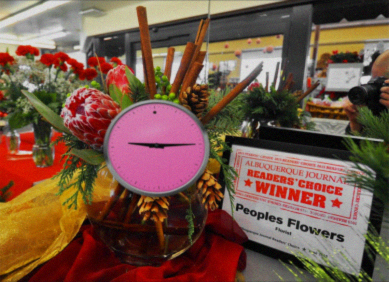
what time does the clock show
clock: 9:15
